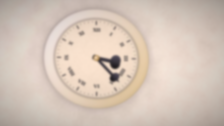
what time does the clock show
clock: 3:23
